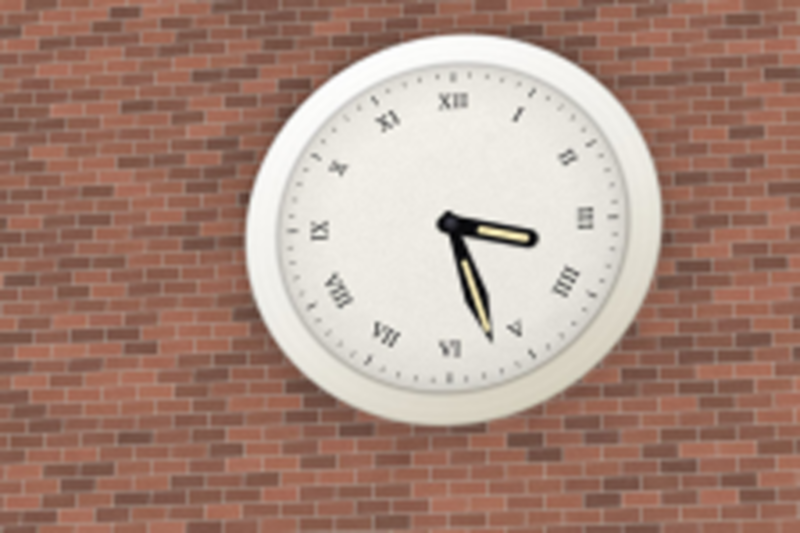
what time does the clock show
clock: 3:27
